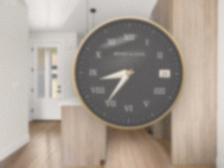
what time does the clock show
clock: 8:36
